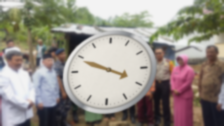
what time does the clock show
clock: 3:49
